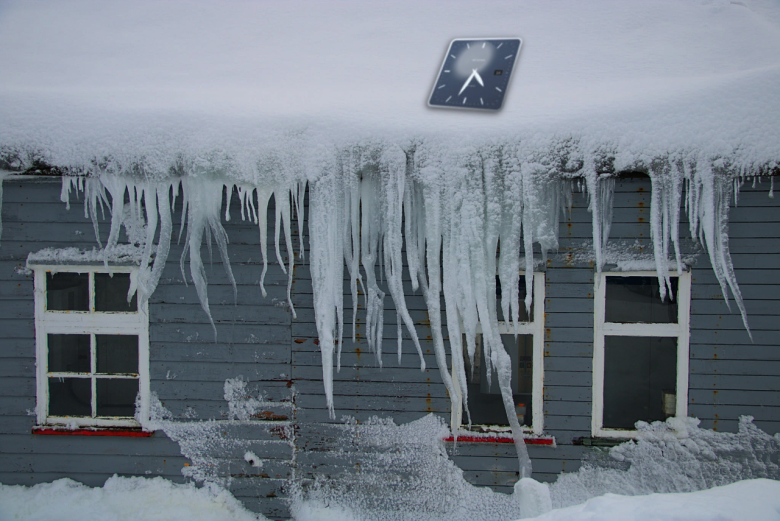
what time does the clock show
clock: 4:33
